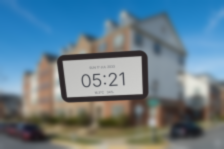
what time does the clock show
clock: 5:21
